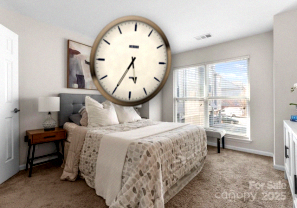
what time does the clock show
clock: 5:35
